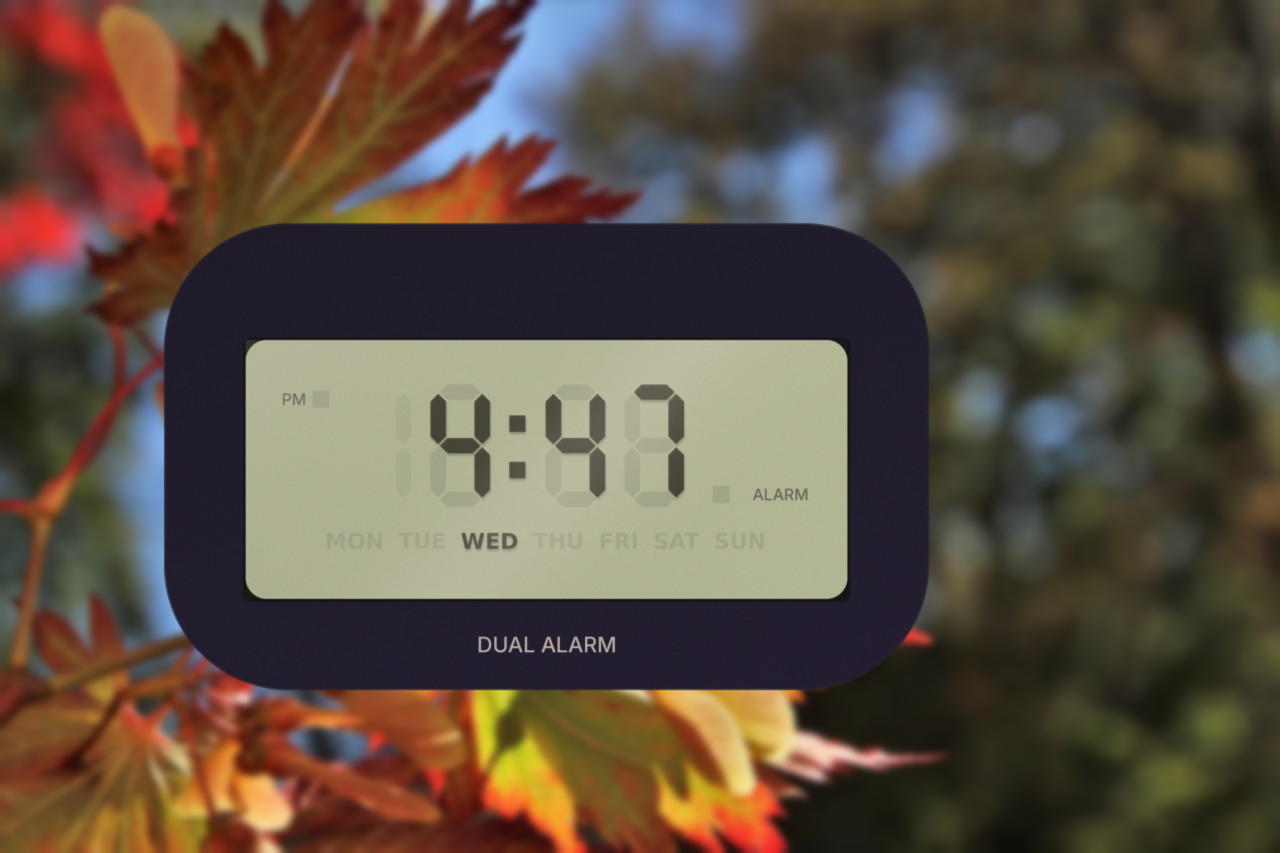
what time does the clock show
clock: 4:47
